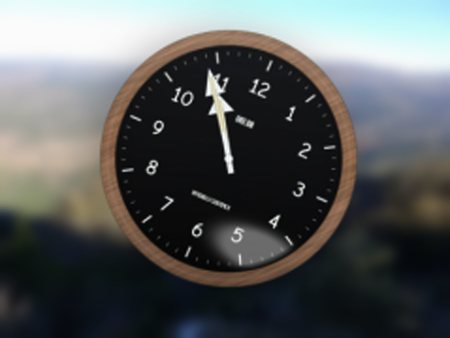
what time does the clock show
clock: 10:54
